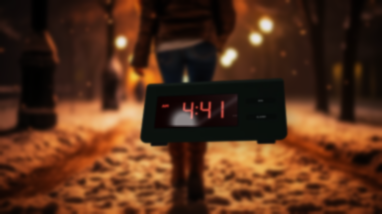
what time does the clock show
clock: 4:41
